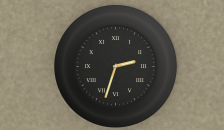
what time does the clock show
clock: 2:33
